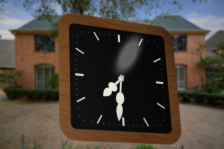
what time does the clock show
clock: 7:31
